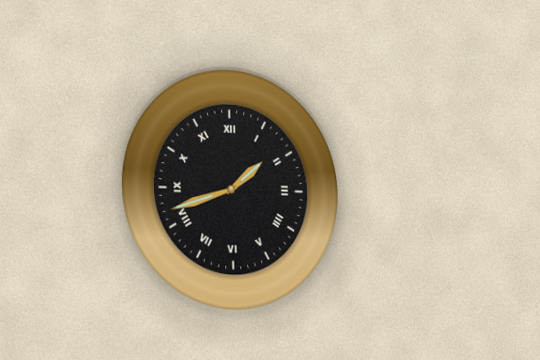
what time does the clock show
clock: 1:42
